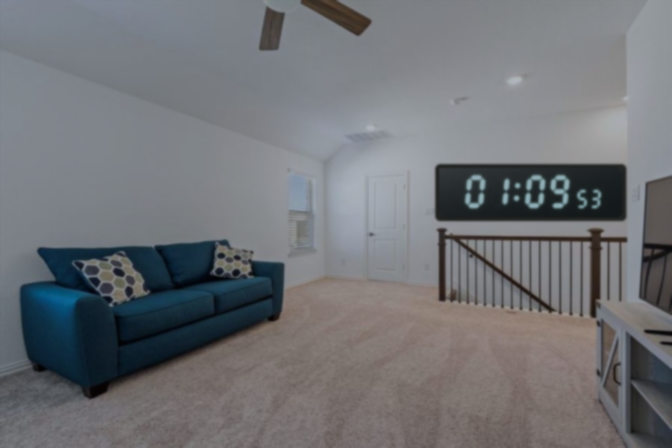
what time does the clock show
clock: 1:09:53
